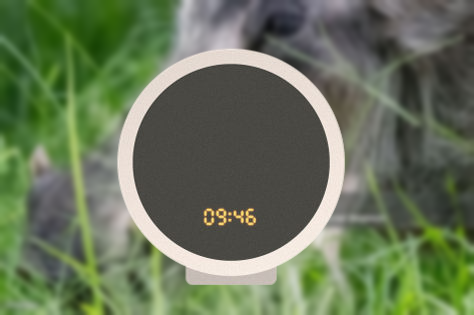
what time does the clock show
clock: 9:46
